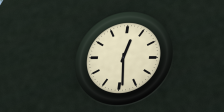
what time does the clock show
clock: 12:29
